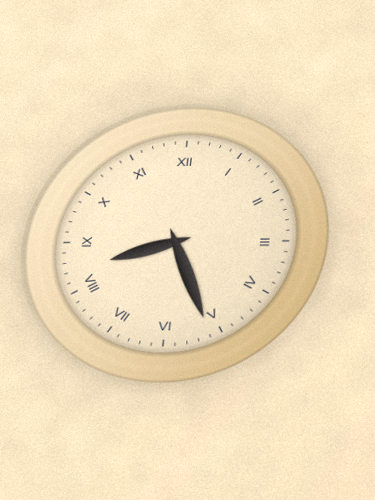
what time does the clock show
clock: 8:26
